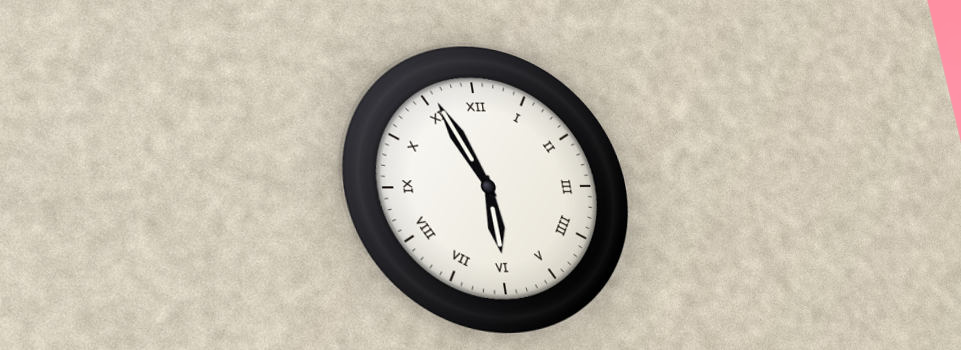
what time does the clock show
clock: 5:56
